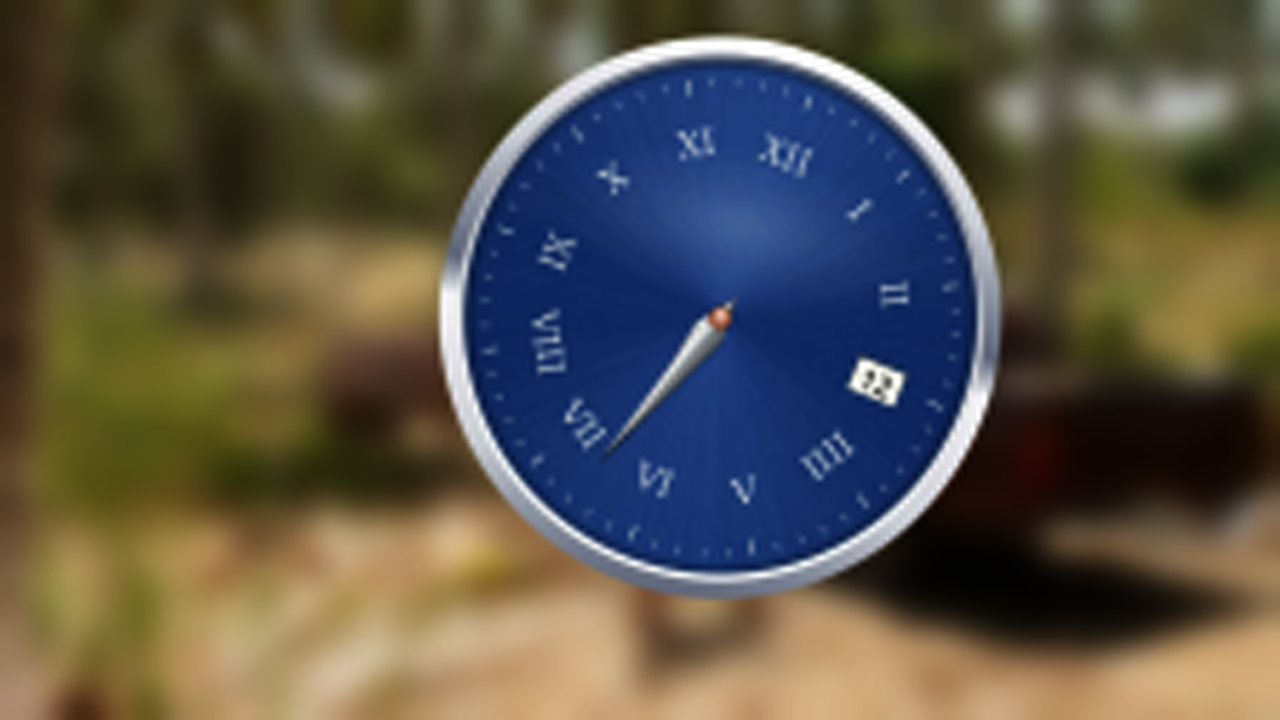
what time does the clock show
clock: 6:33
